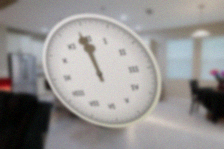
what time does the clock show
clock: 11:59
